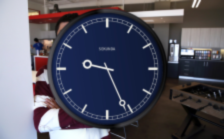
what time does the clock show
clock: 9:26
